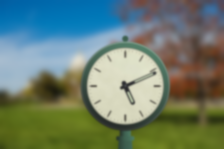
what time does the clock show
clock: 5:11
